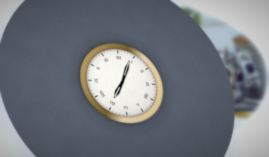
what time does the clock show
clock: 7:04
